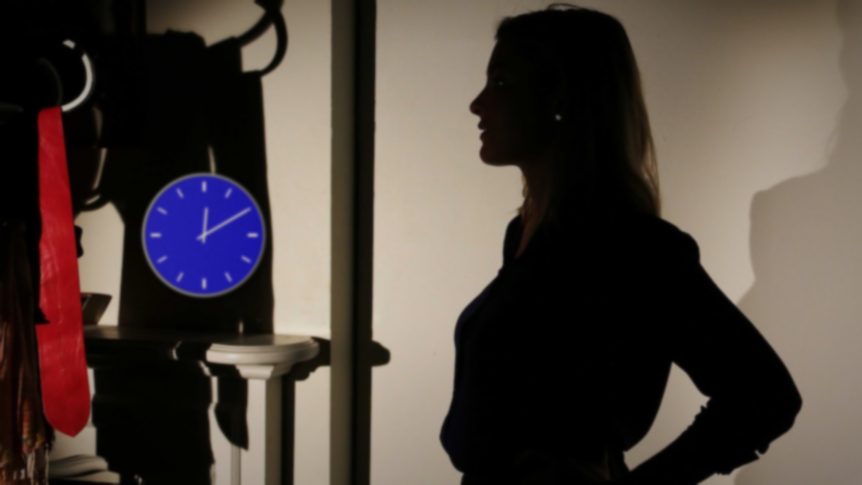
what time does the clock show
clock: 12:10
